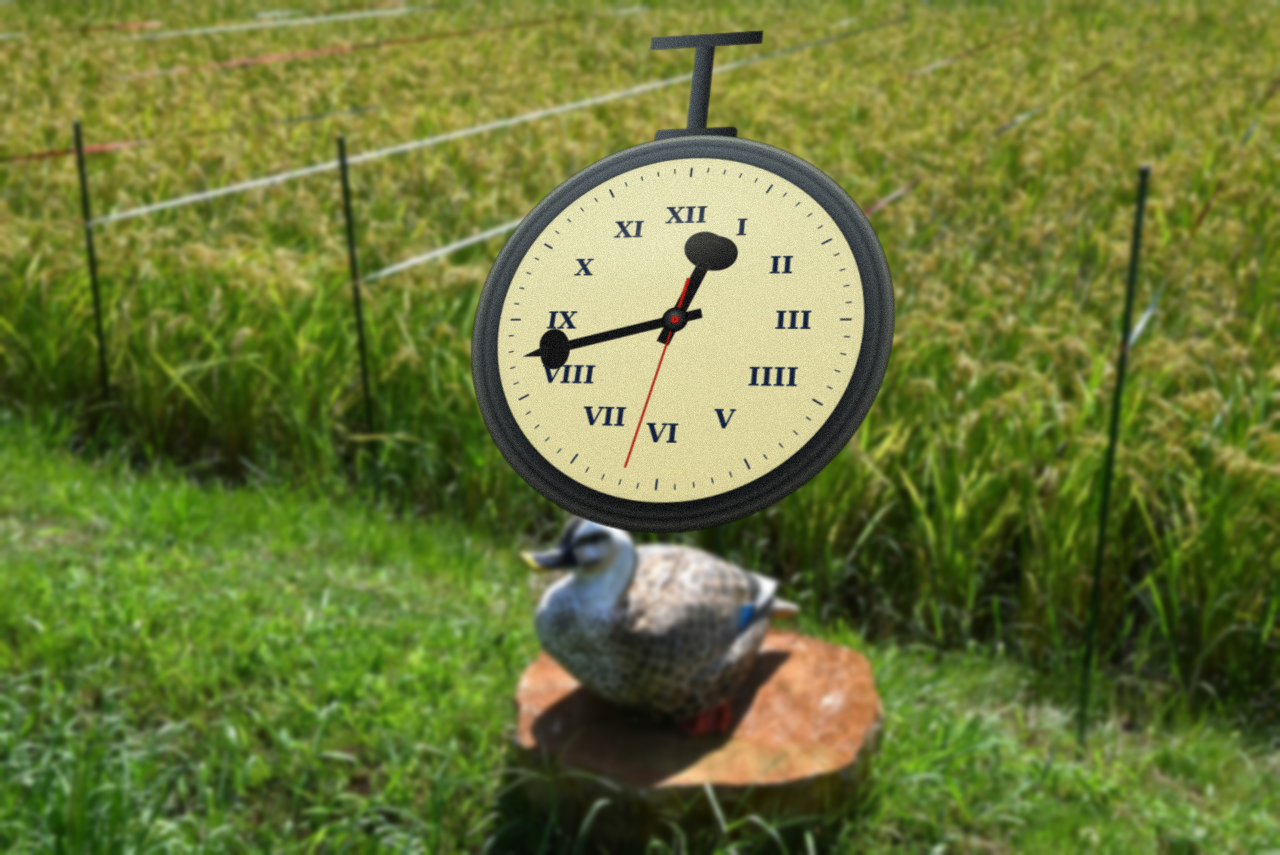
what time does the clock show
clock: 12:42:32
